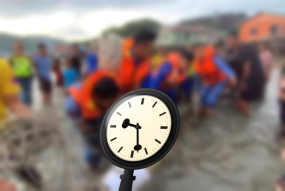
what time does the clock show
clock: 9:28
